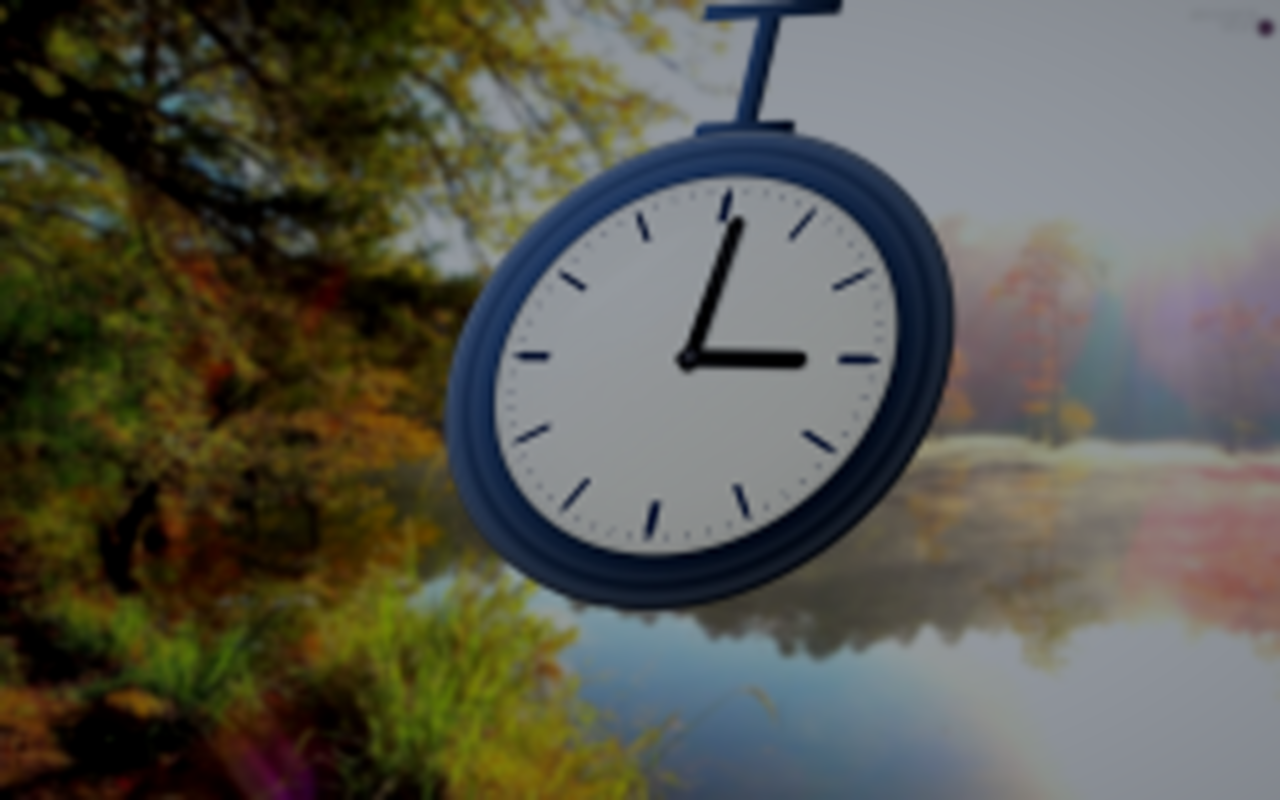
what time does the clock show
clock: 3:01
